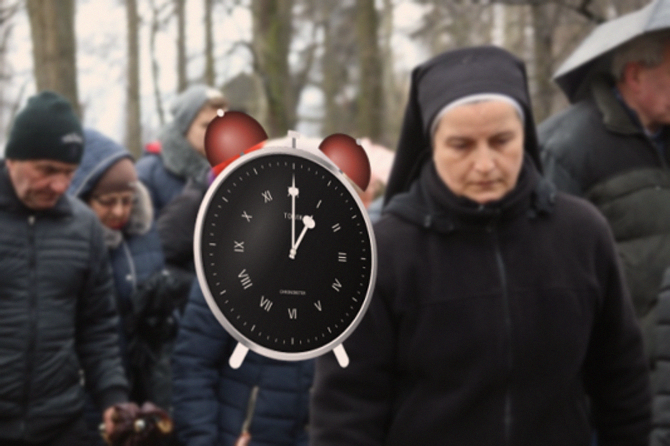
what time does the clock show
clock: 1:00
